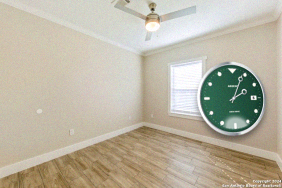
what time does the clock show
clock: 2:04
